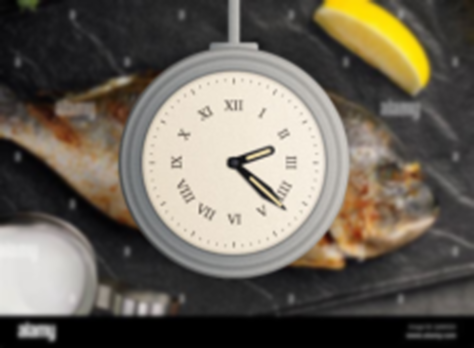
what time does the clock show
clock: 2:22
